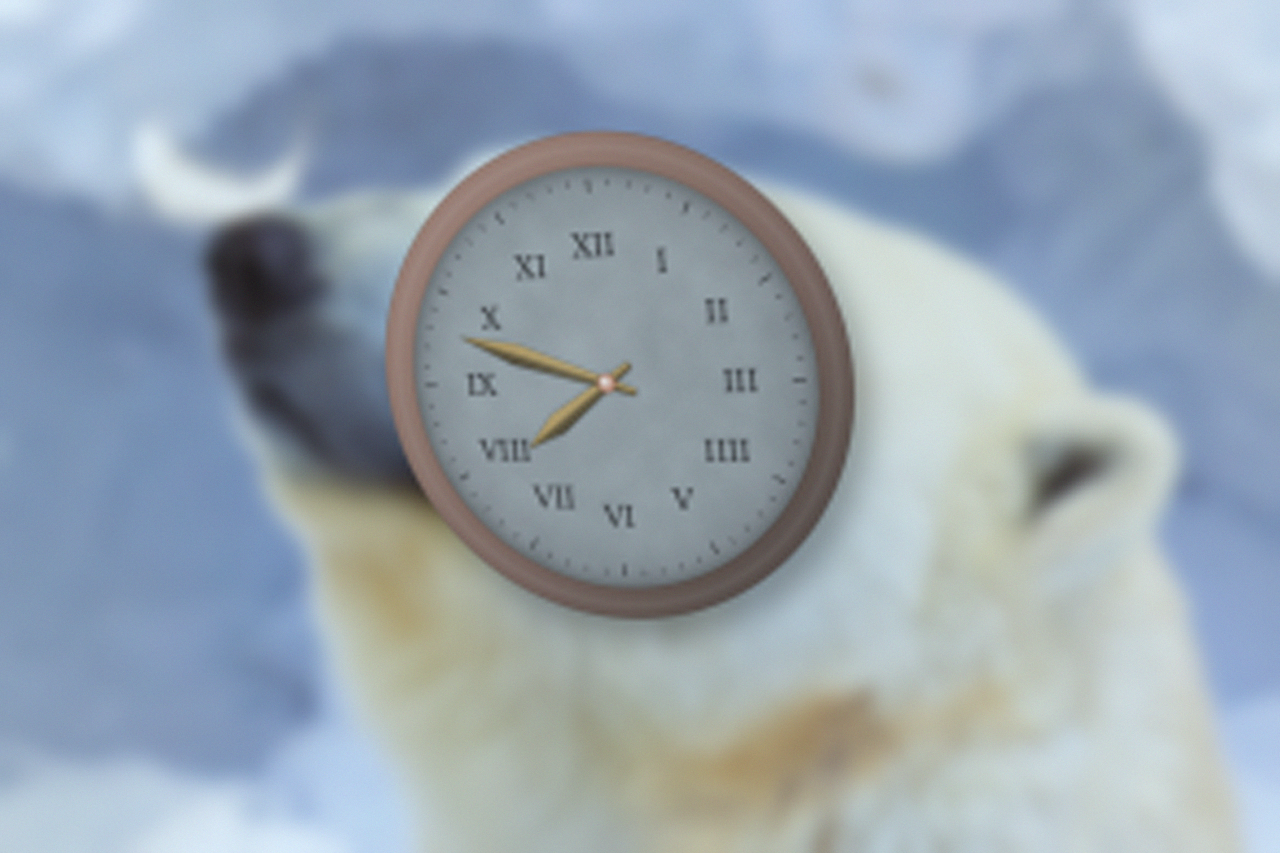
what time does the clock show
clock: 7:48
